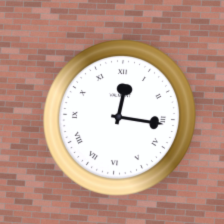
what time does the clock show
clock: 12:16
